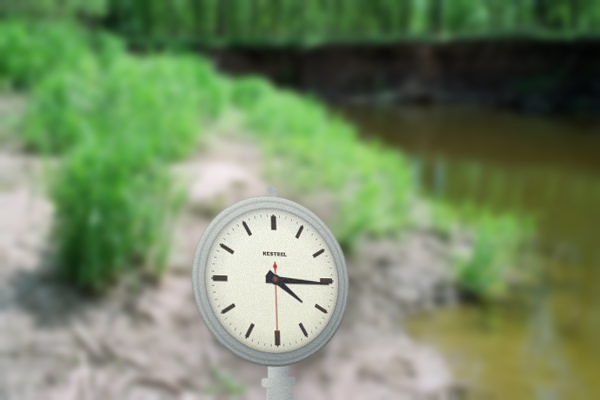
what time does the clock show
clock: 4:15:30
